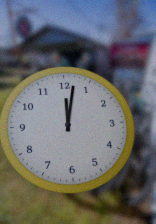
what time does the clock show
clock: 12:02
